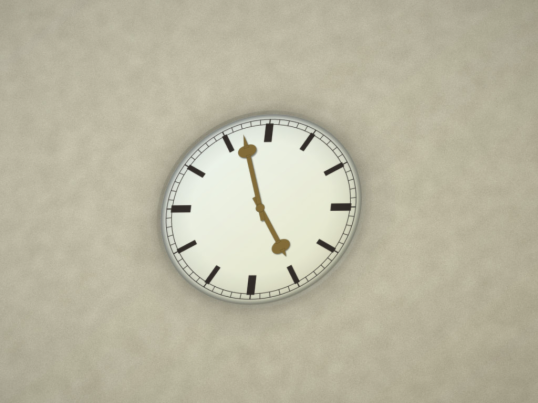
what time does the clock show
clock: 4:57
